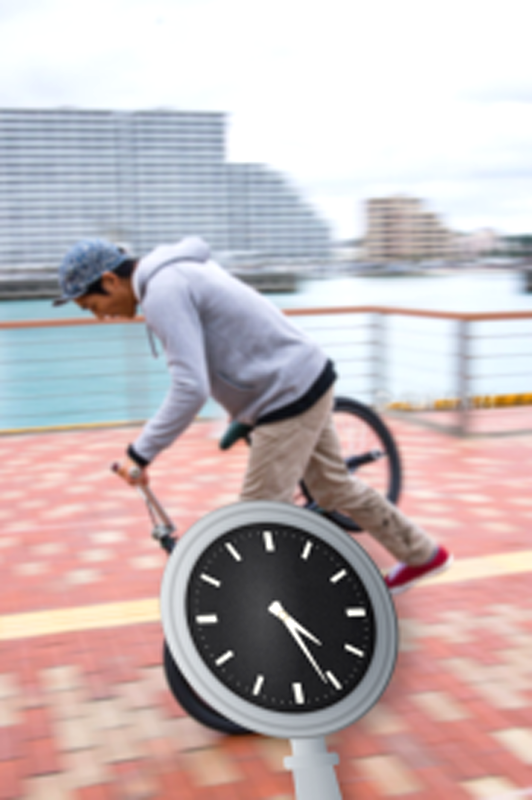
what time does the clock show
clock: 4:26
